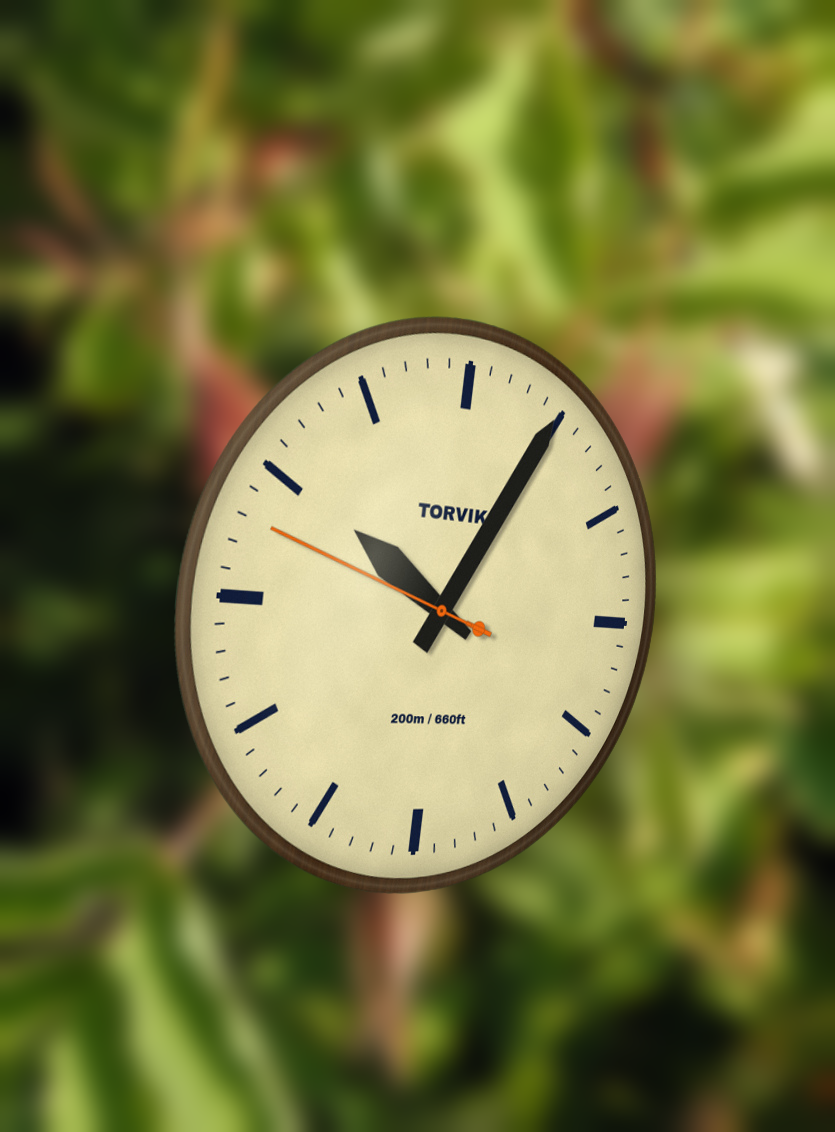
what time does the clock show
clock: 10:04:48
